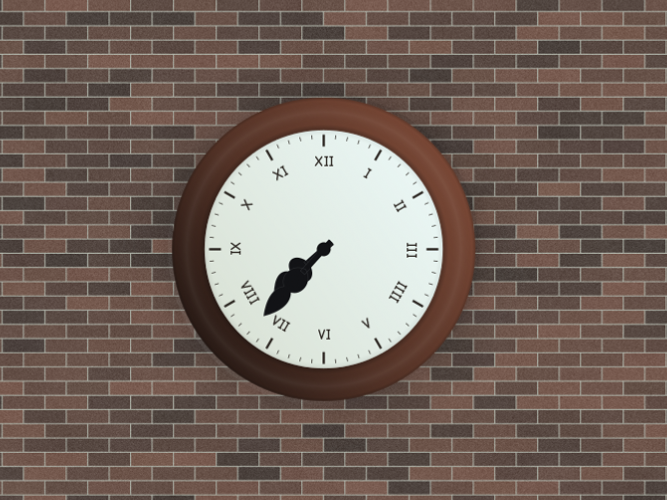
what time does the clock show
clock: 7:37
